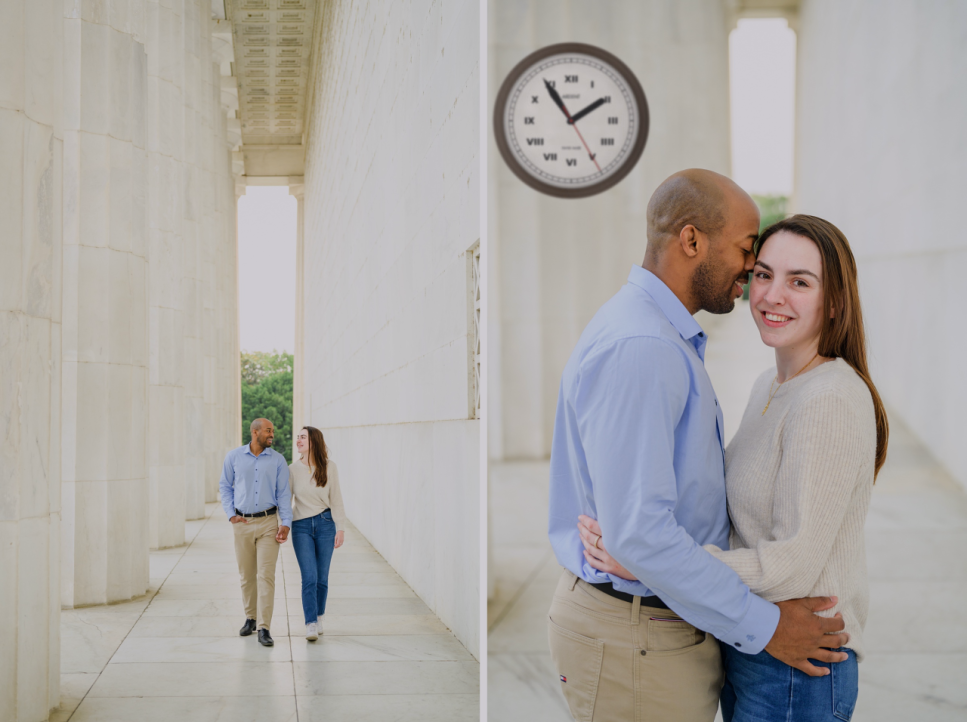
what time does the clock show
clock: 1:54:25
